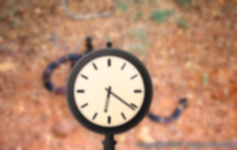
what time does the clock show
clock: 6:21
